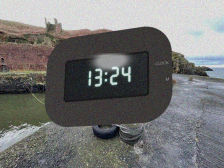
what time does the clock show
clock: 13:24
